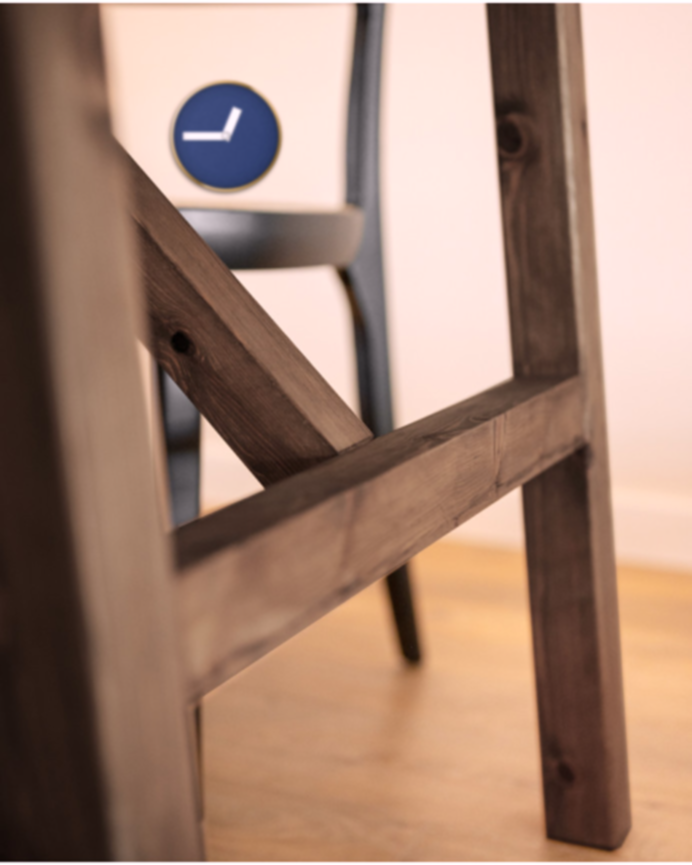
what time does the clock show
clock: 12:45
